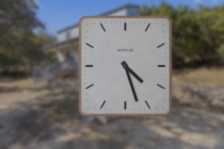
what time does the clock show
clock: 4:27
